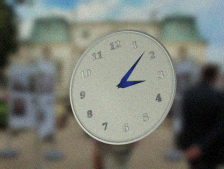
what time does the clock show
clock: 3:08
